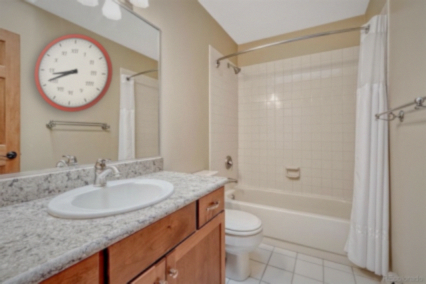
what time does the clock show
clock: 8:41
